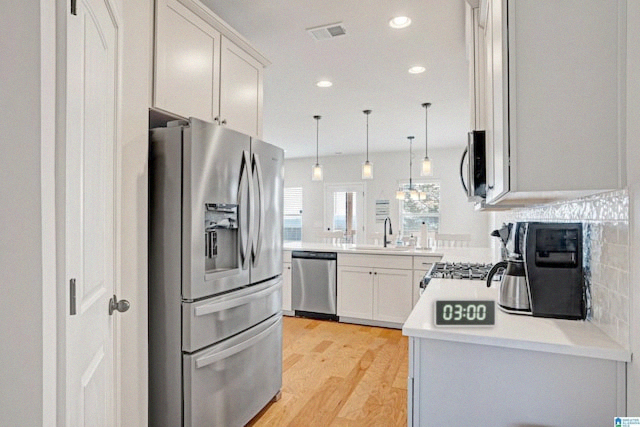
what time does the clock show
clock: 3:00
